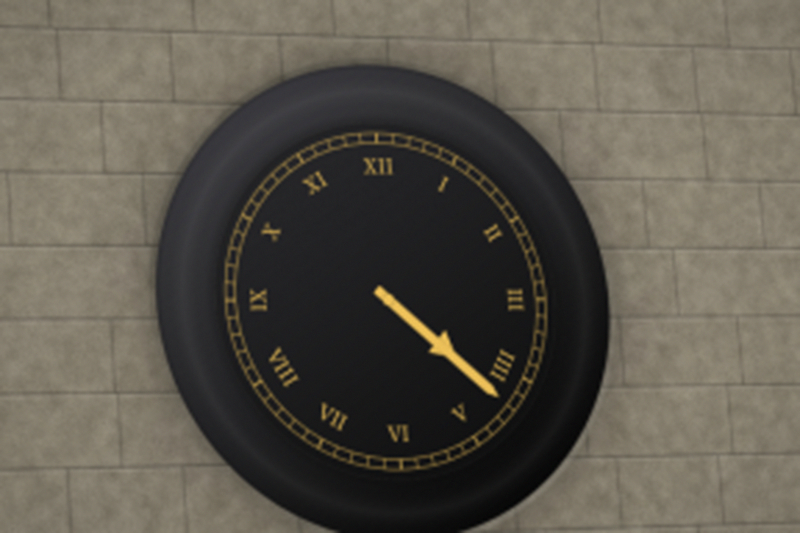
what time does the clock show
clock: 4:22
